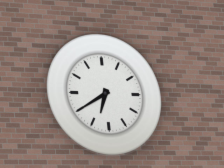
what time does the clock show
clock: 6:40
